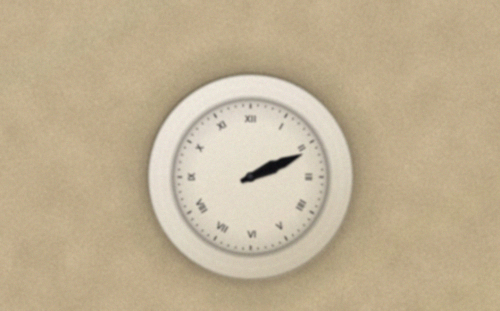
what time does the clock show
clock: 2:11
